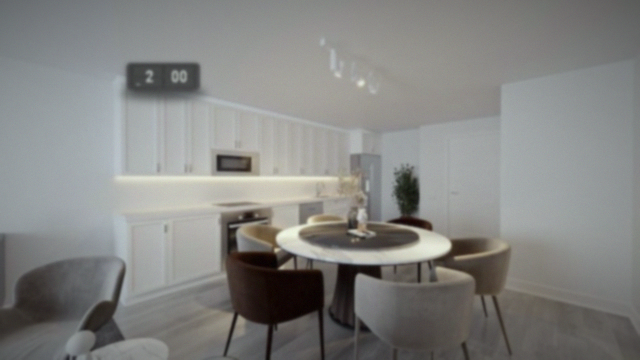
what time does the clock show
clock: 2:00
